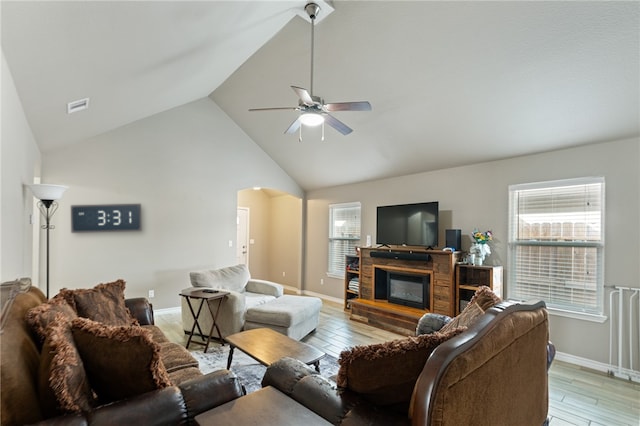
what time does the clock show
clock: 3:31
